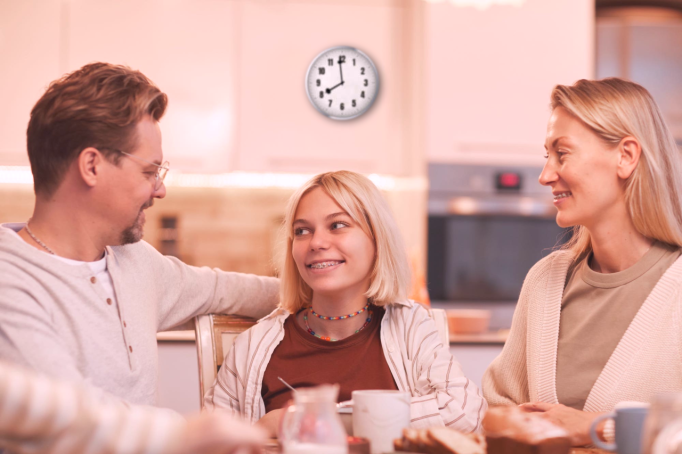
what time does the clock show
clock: 7:59
